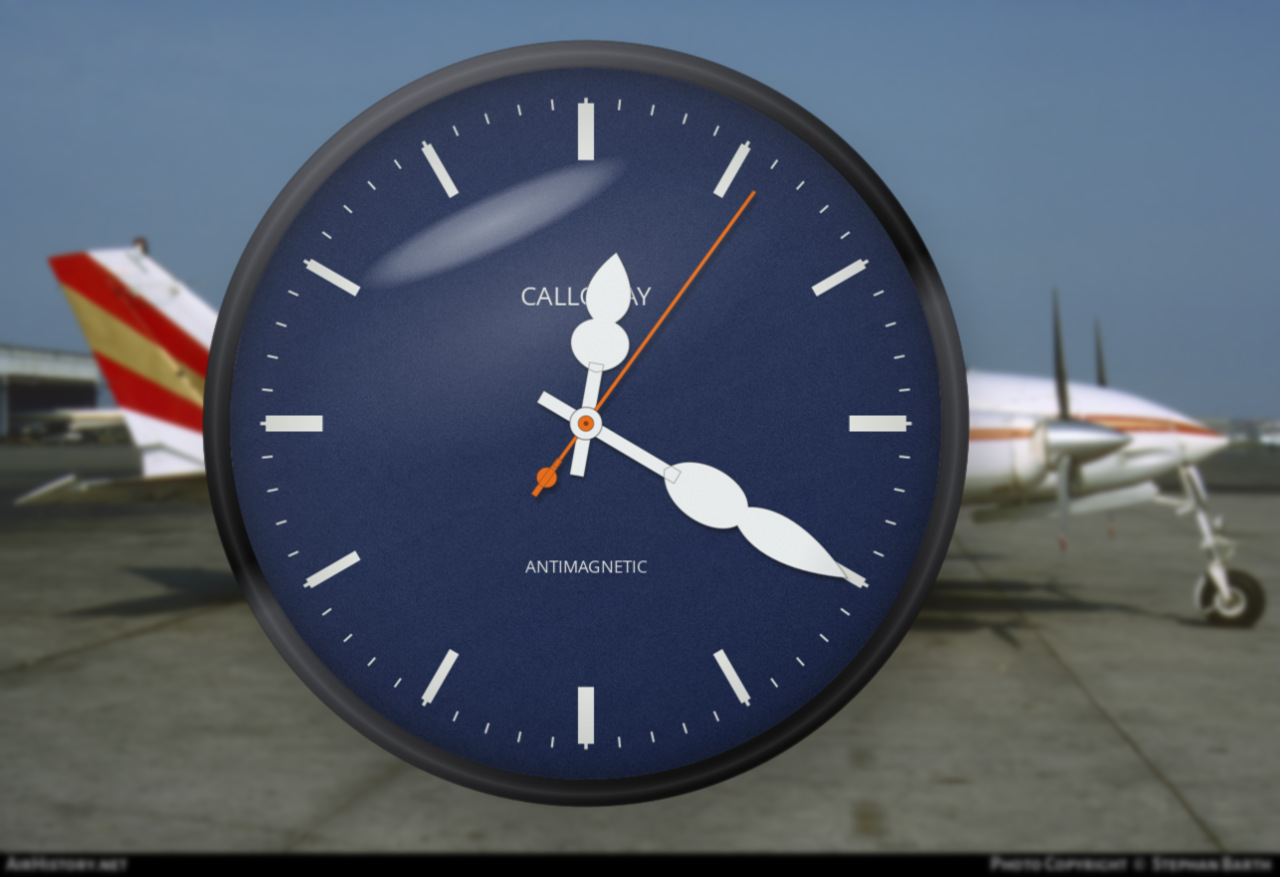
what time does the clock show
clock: 12:20:06
